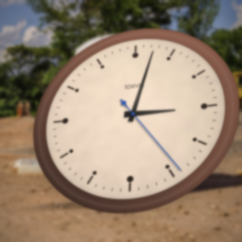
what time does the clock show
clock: 3:02:24
